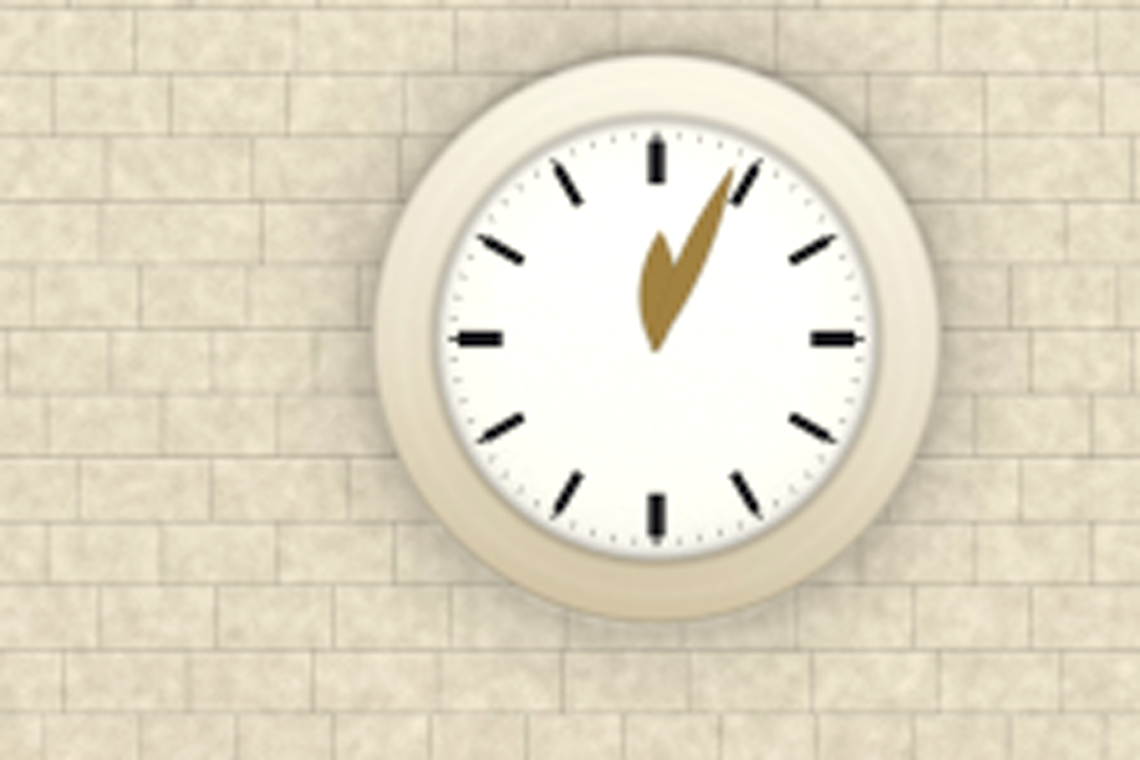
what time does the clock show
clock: 12:04
